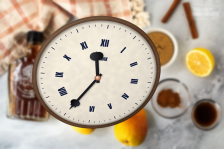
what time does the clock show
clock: 11:35
